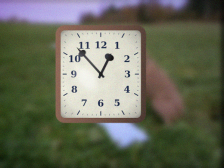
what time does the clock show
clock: 12:53
